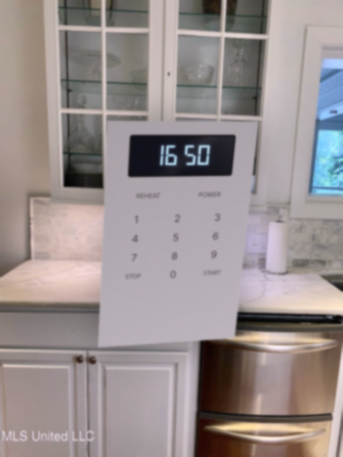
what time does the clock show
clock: 16:50
